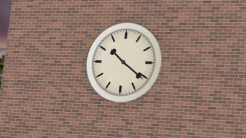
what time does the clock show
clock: 10:21
